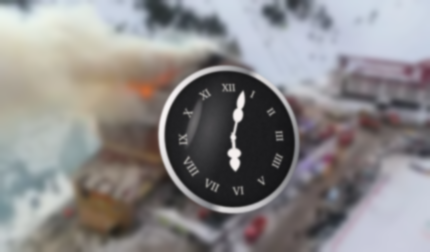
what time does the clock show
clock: 6:03
